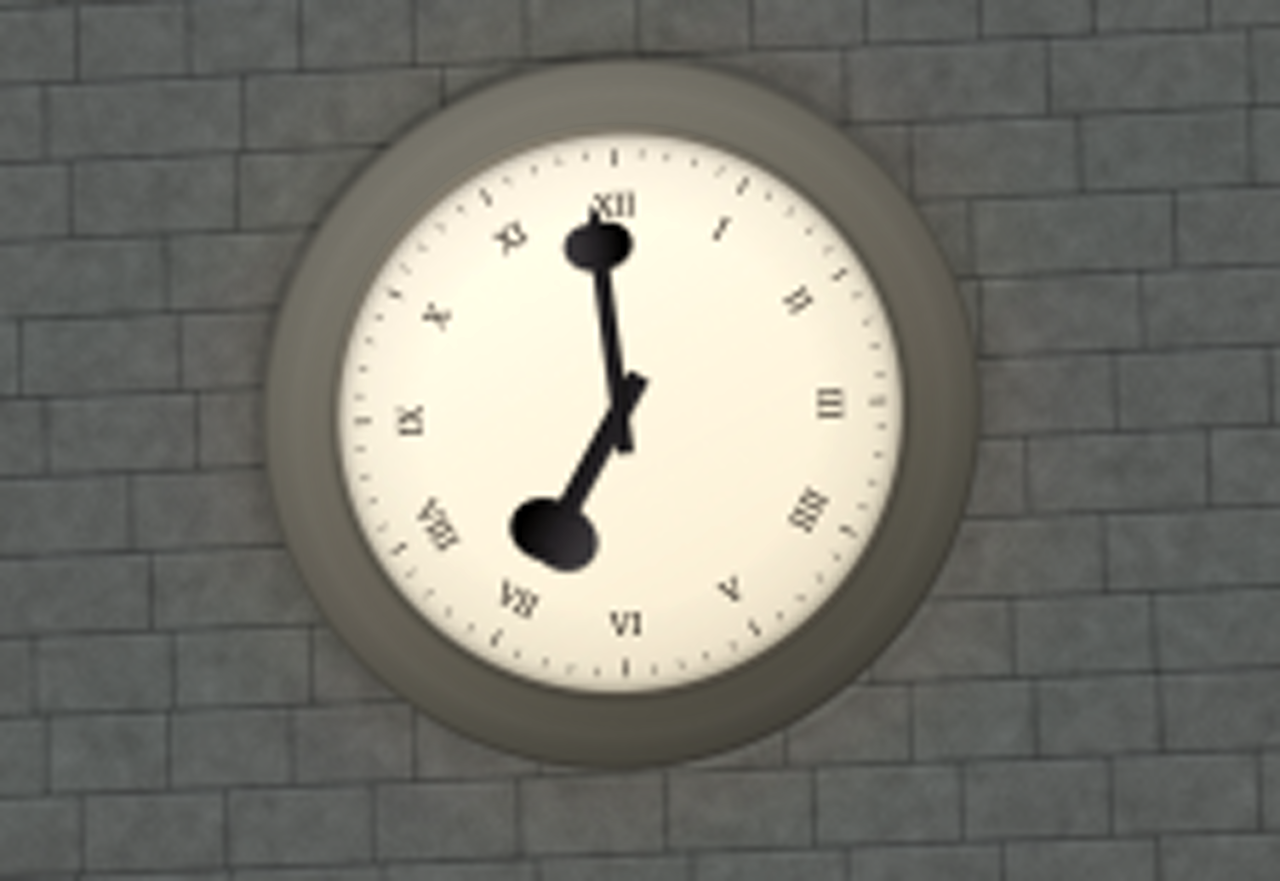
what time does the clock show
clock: 6:59
